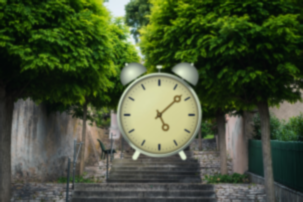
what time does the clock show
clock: 5:08
